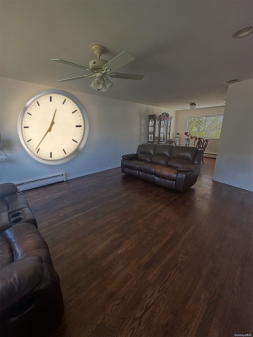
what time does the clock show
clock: 12:36
